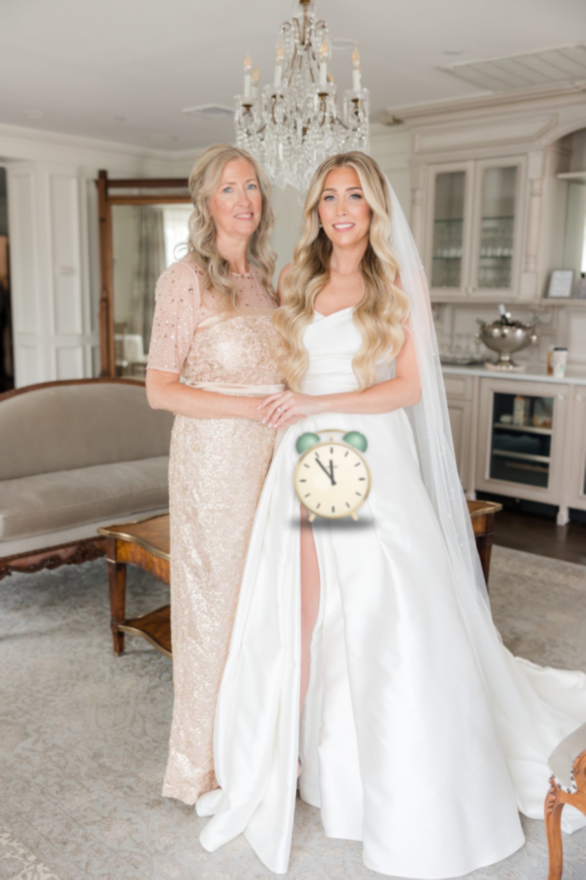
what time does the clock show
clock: 11:54
